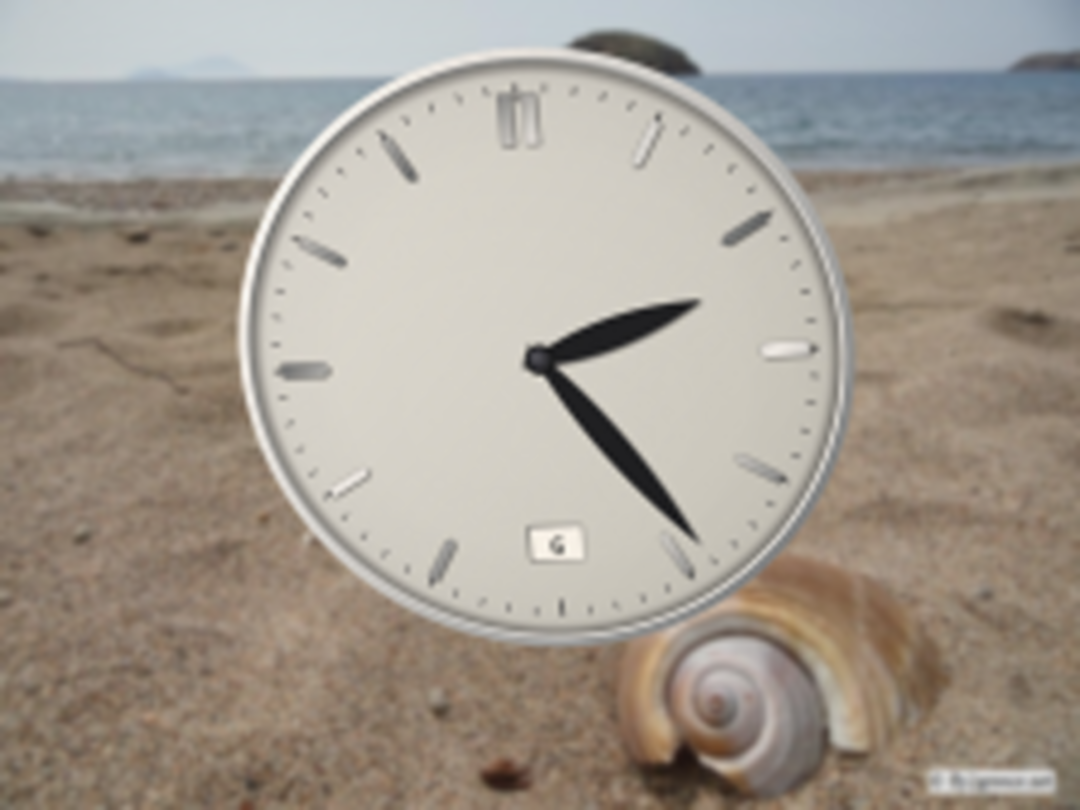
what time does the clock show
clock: 2:24
